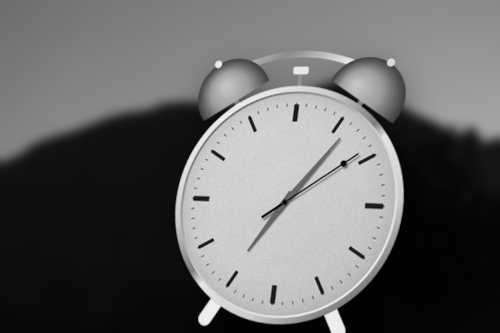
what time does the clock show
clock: 7:06:09
